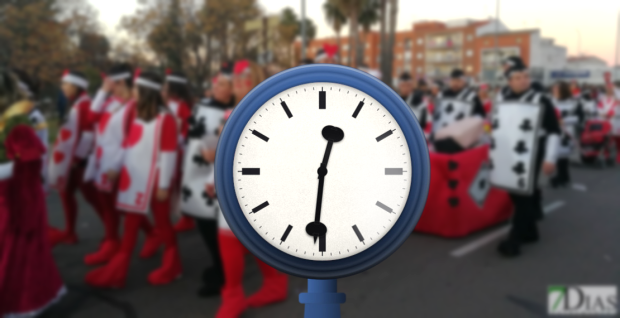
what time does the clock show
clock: 12:31
